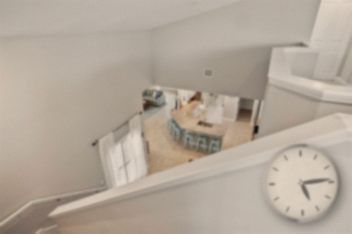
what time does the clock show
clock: 5:14
